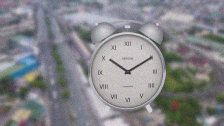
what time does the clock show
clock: 10:10
